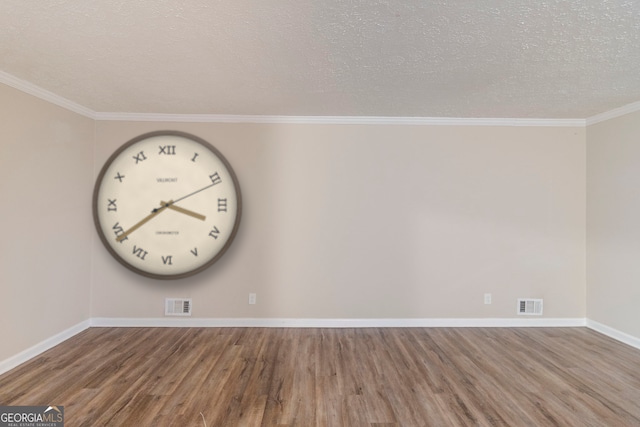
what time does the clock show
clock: 3:39:11
